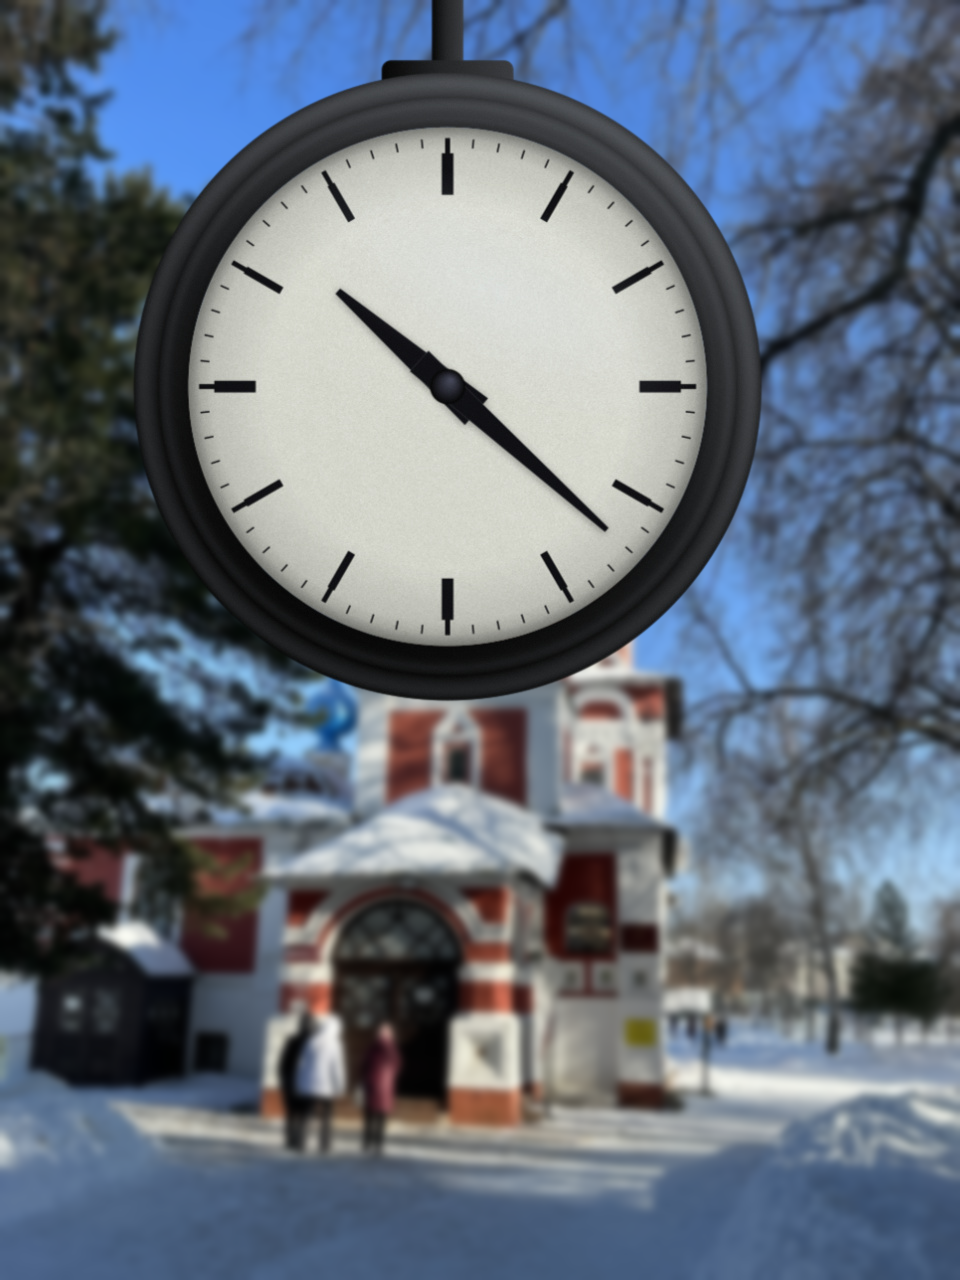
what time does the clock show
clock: 10:22
